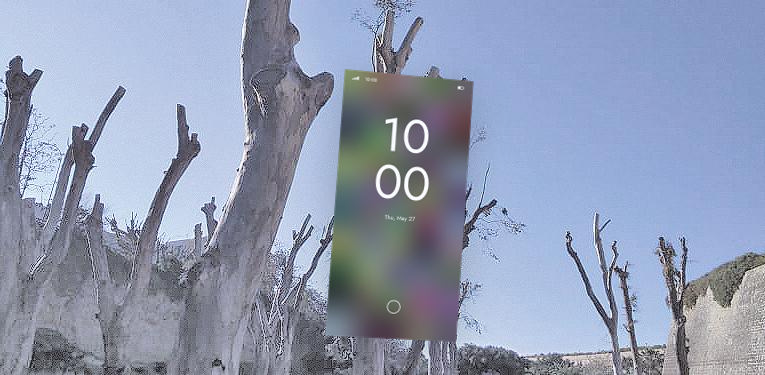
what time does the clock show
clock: 10:00
